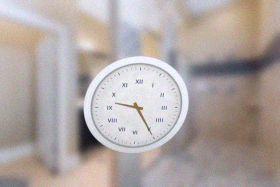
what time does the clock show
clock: 9:25
